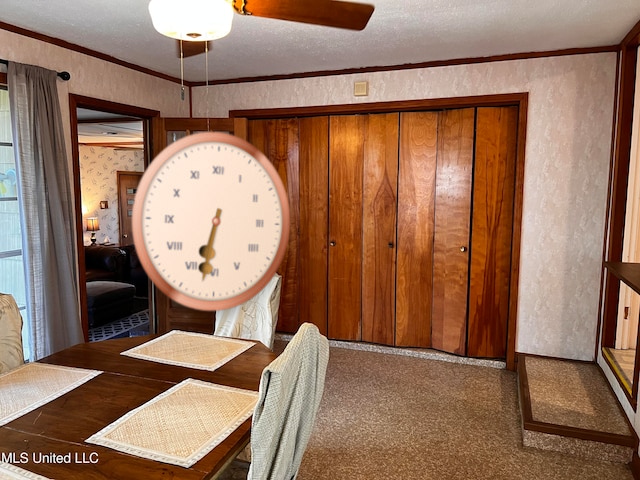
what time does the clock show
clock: 6:32
